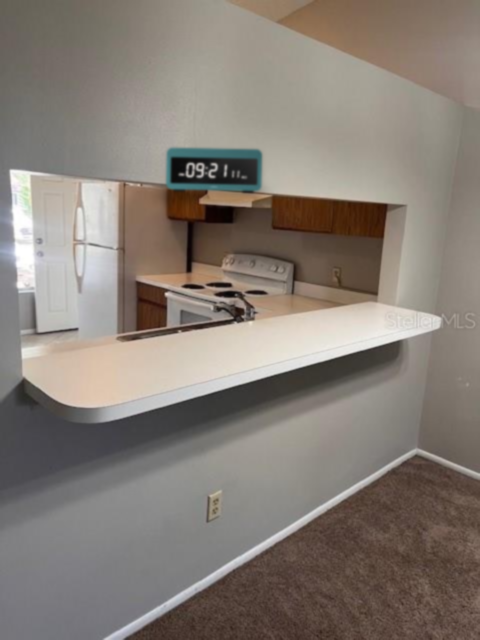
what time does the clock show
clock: 9:21
